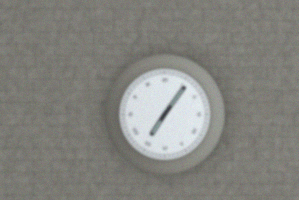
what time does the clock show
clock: 7:06
